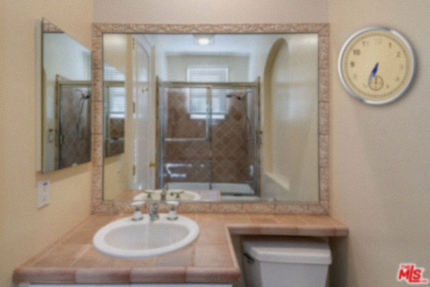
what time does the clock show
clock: 6:34
